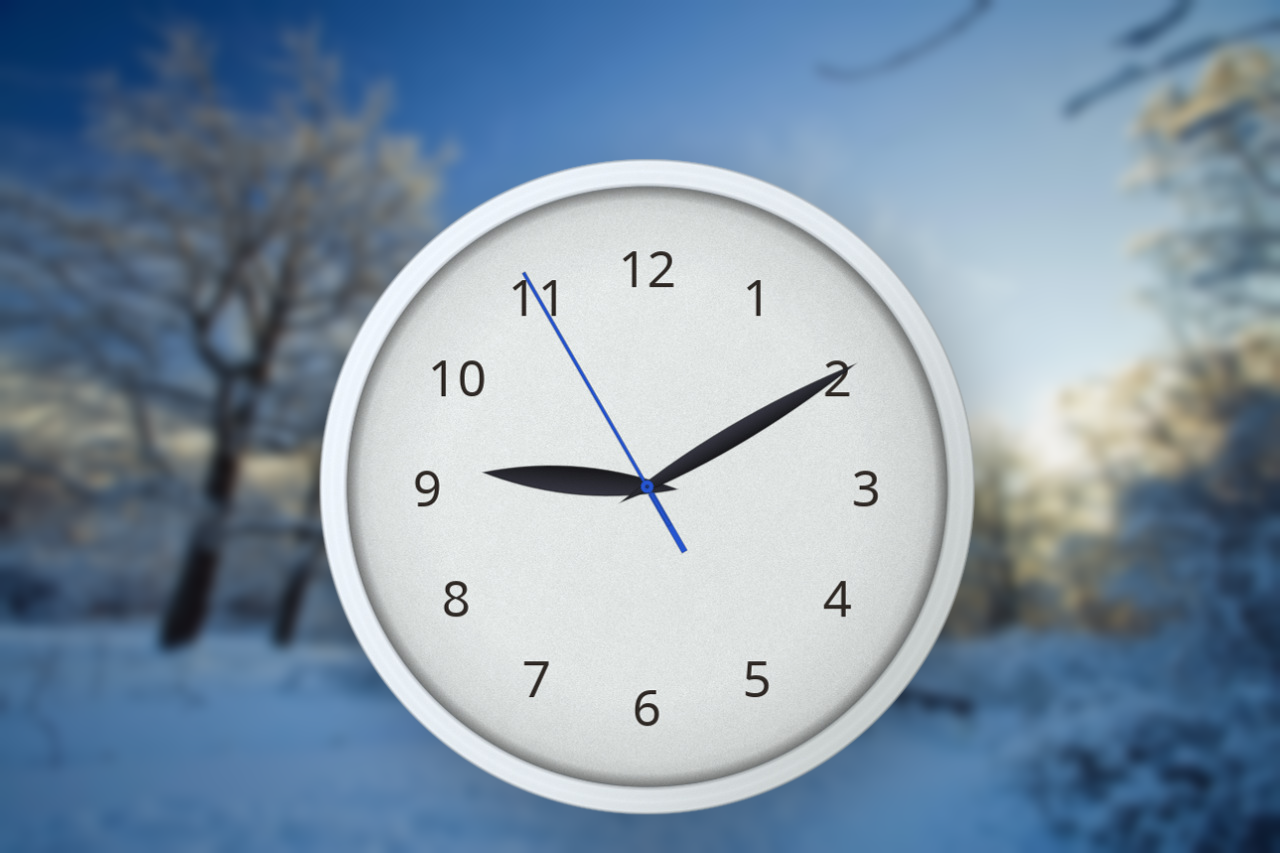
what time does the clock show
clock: 9:09:55
